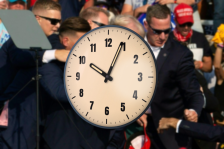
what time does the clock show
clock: 10:04
